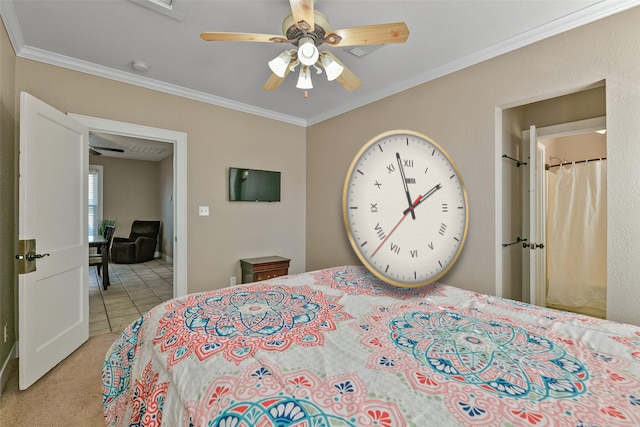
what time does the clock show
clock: 1:57:38
